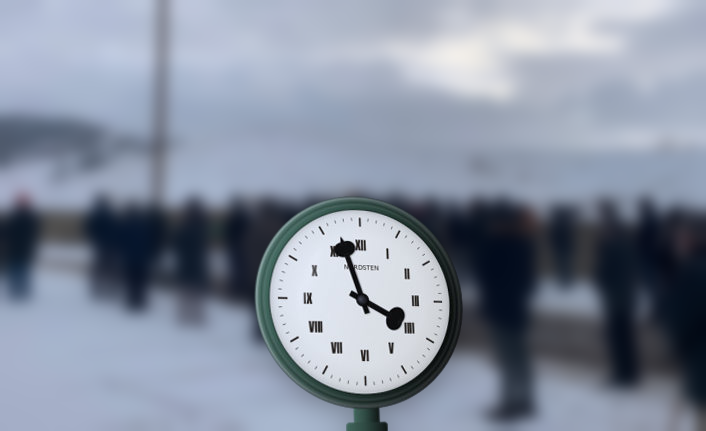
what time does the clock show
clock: 3:57
